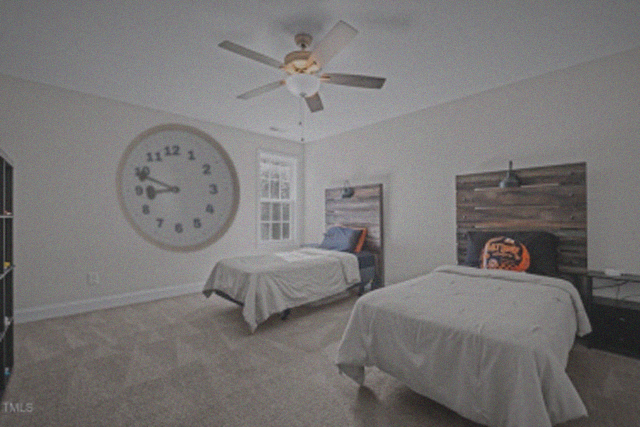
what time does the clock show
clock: 8:49
